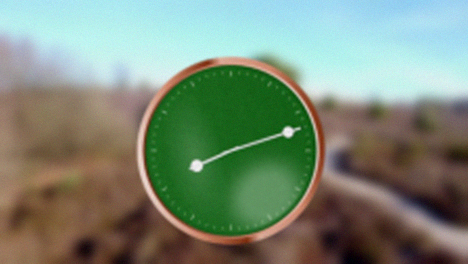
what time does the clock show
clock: 8:12
